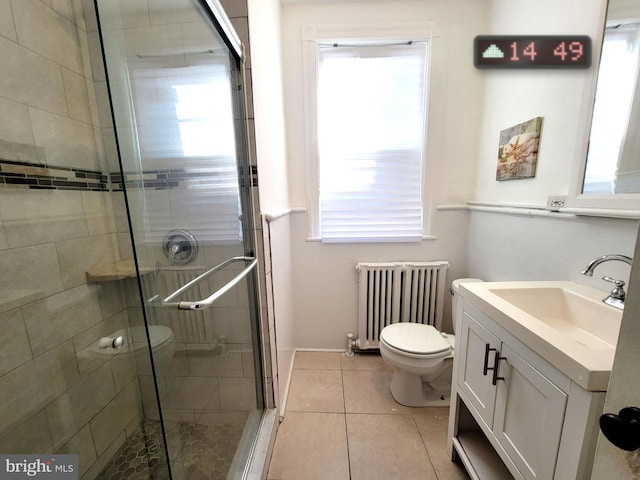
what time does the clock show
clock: 14:49
